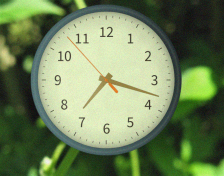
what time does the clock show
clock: 7:17:53
